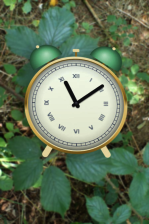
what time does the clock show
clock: 11:09
